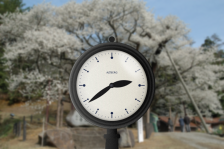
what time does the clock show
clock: 2:39
